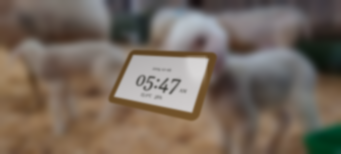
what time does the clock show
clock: 5:47
